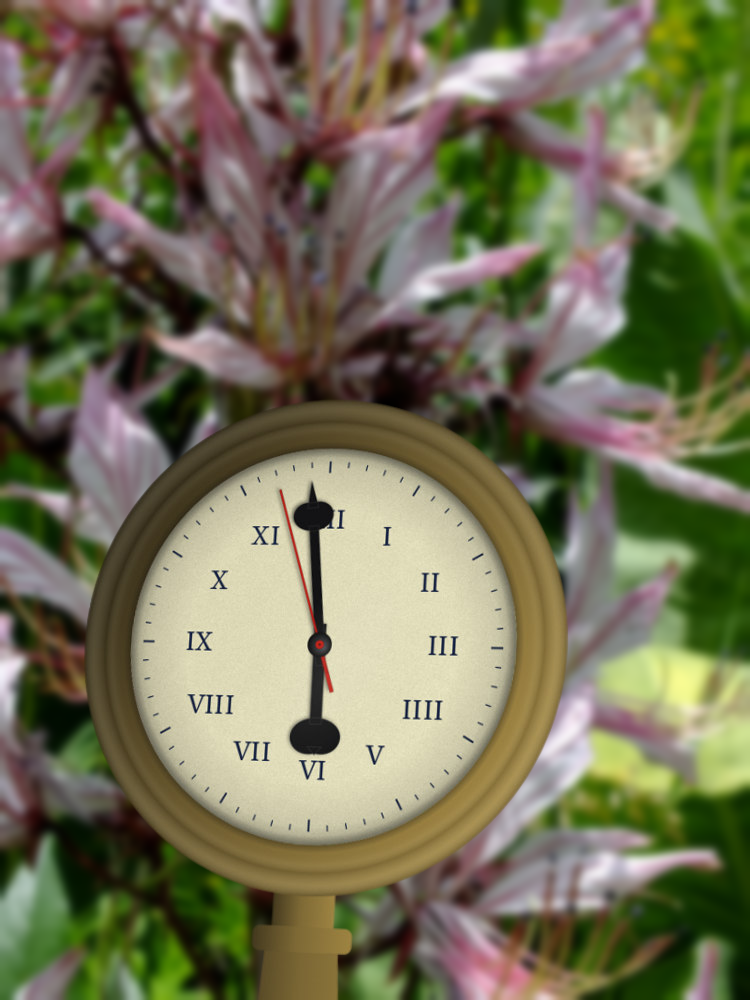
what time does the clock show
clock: 5:58:57
